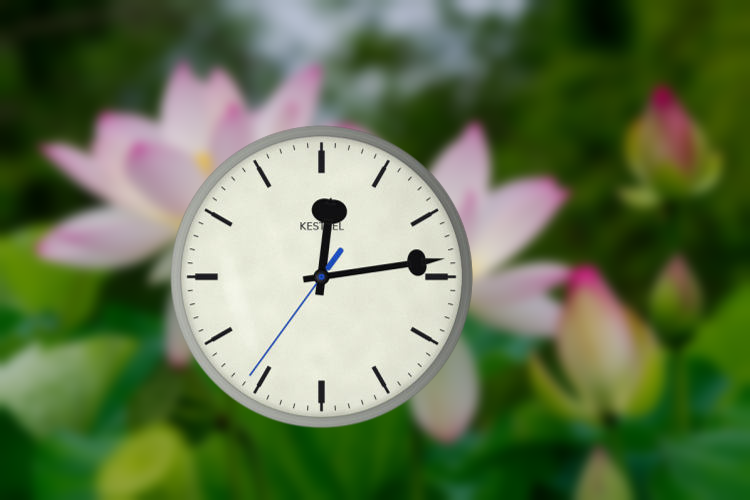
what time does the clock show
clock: 12:13:36
